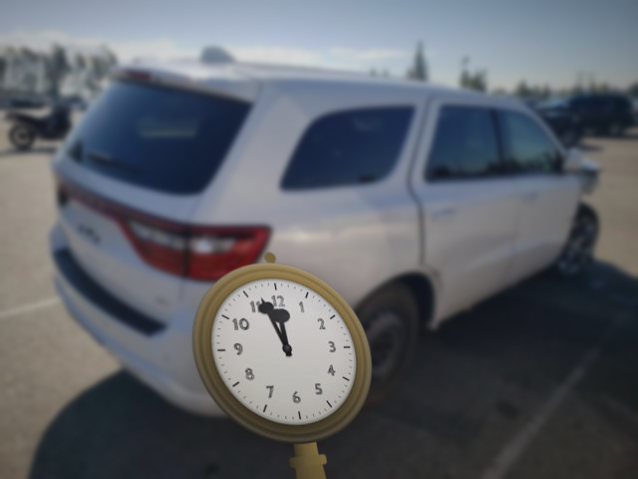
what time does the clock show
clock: 11:57
